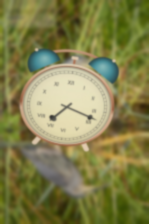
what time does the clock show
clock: 7:18
